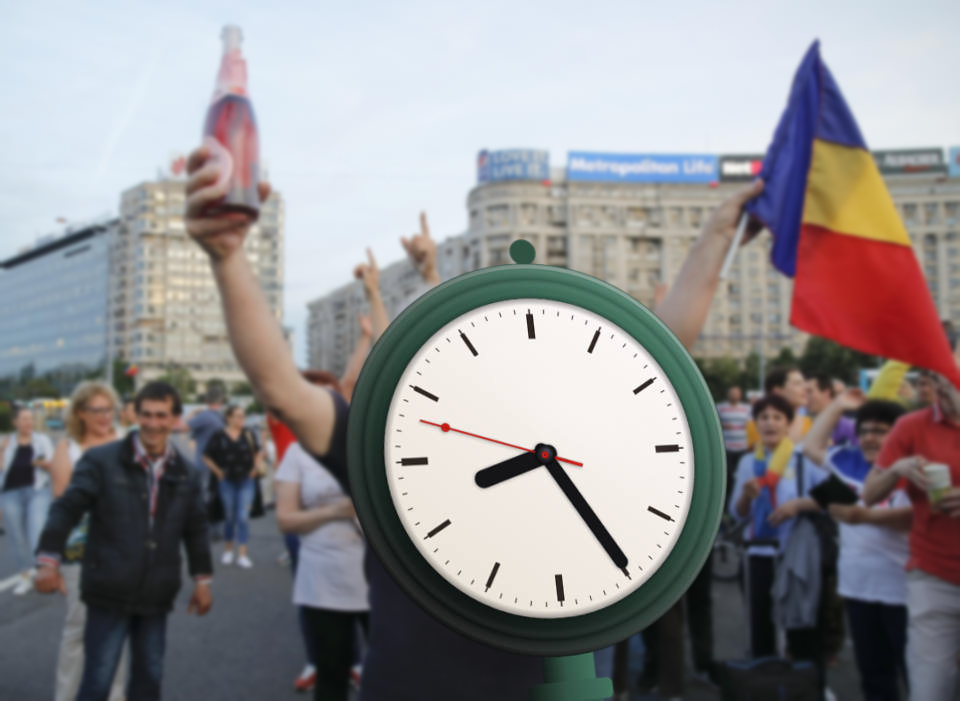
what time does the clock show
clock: 8:24:48
